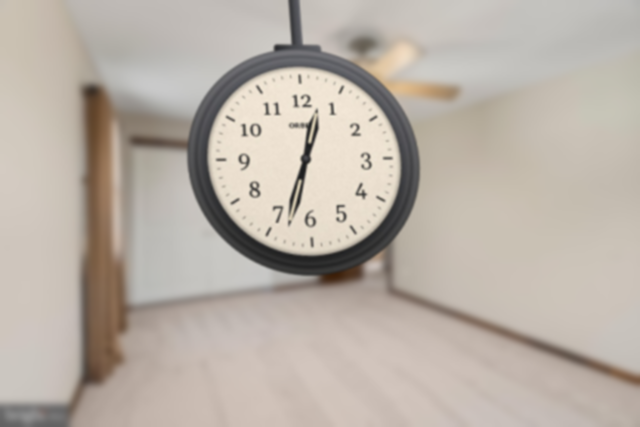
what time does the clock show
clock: 12:33
